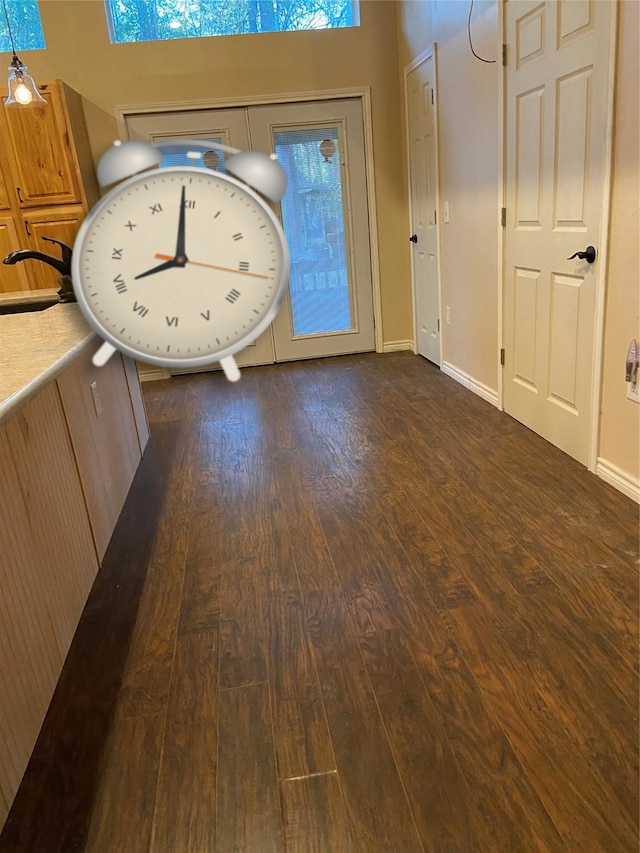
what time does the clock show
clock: 7:59:16
